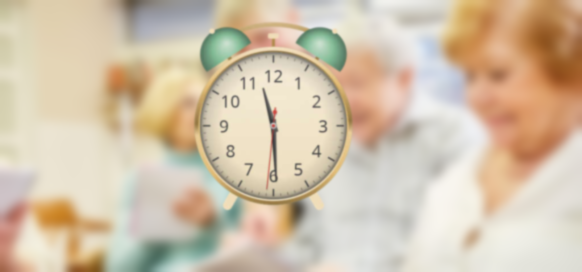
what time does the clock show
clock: 11:29:31
